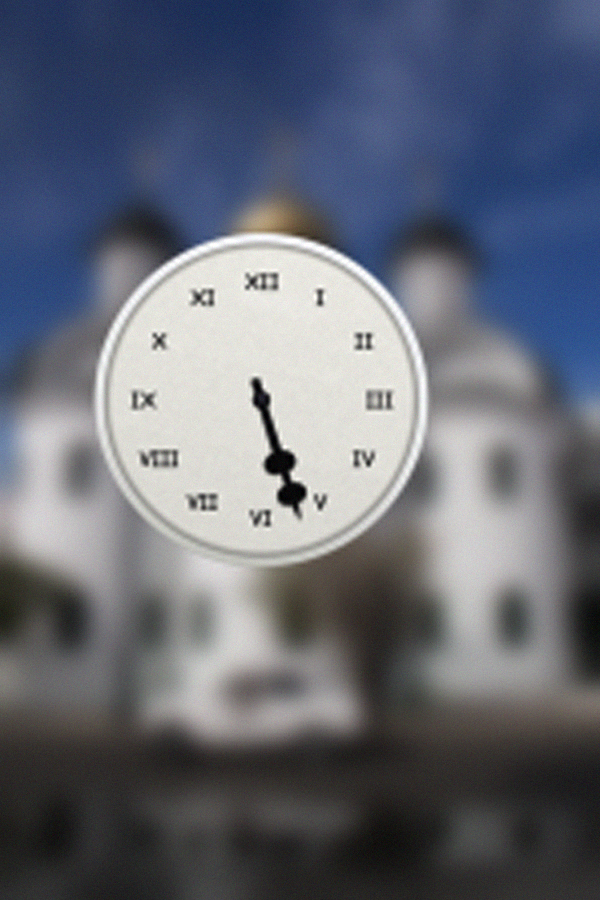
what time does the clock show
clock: 5:27
